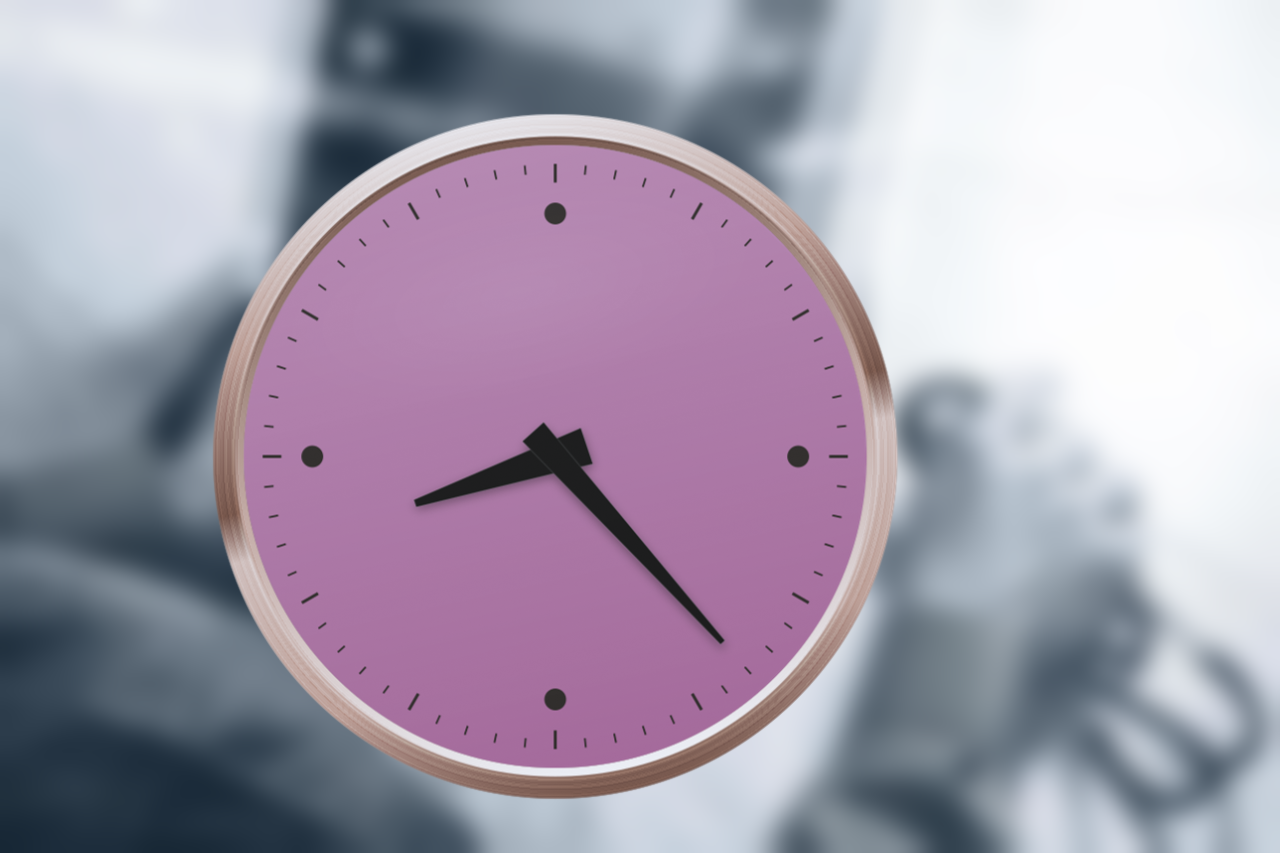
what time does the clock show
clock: 8:23
